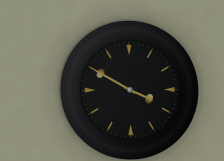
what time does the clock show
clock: 3:50
